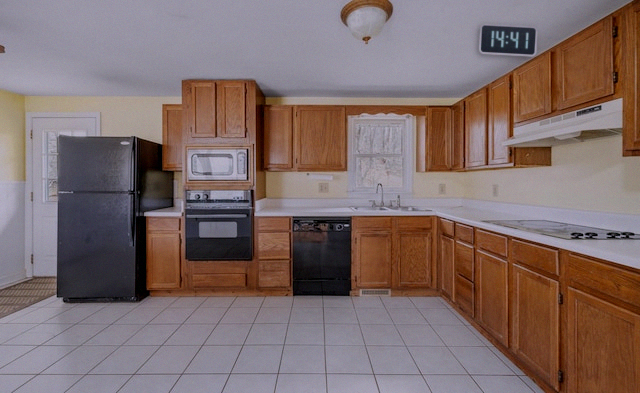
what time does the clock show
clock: 14:41
